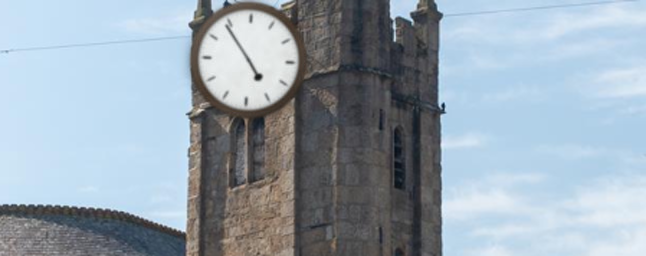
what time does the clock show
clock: 4:54
